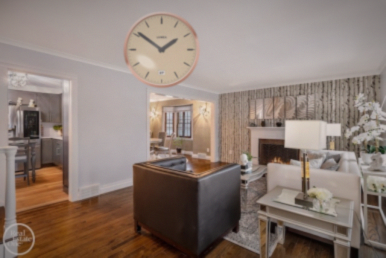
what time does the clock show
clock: 1:51
